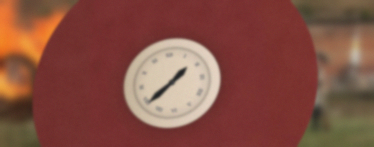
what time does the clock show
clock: 1:39
